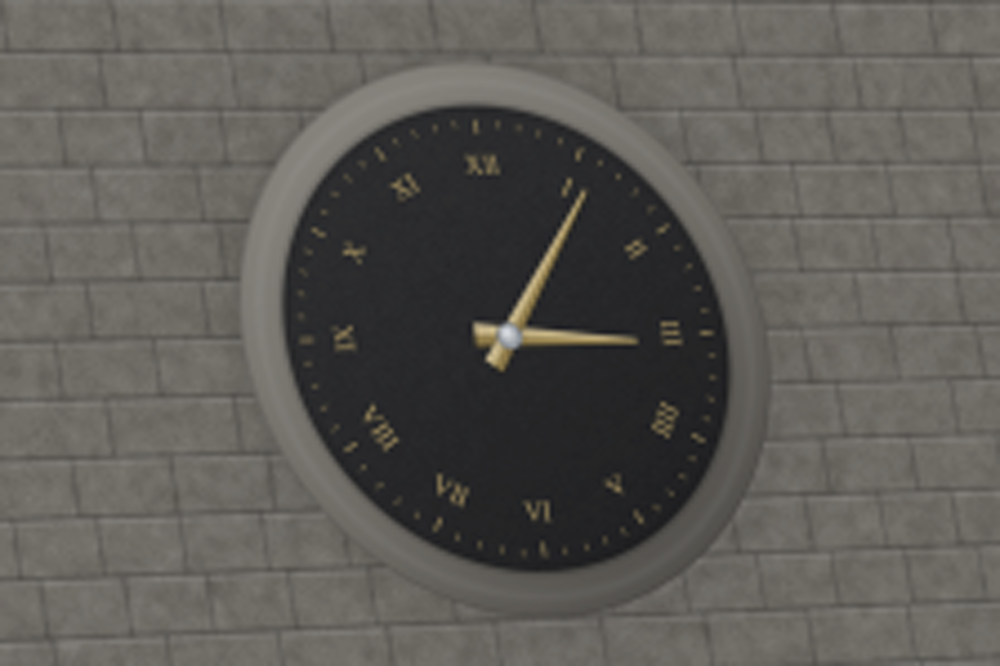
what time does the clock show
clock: 3:06
